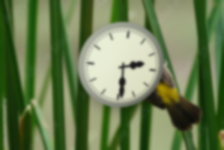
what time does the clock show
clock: 2:29
